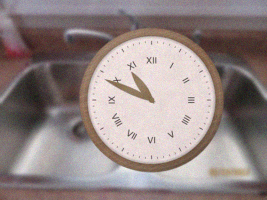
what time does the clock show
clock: 10:49
